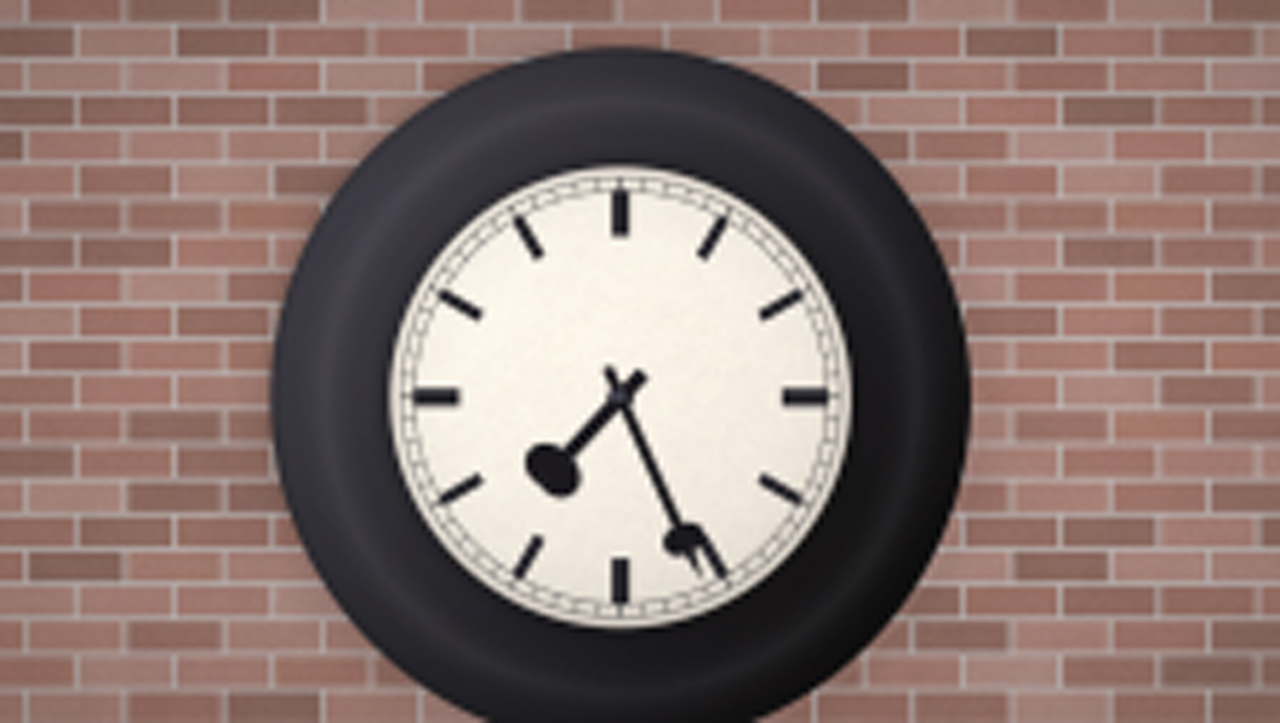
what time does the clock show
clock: 7:26
